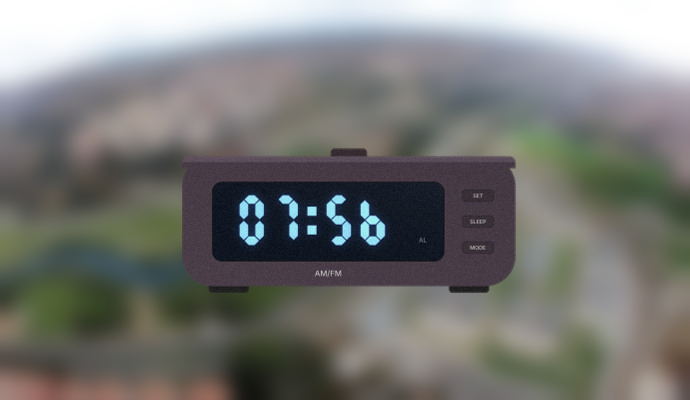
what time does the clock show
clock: 7:56
